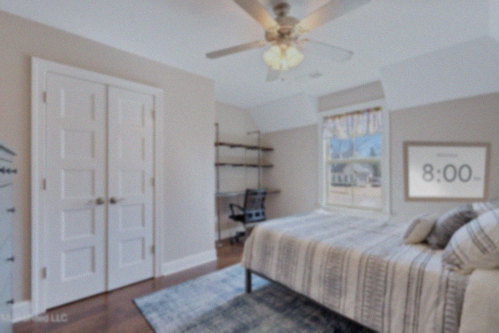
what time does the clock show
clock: 8:00
